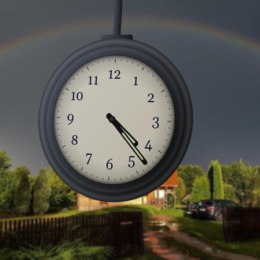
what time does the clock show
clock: 4:23
